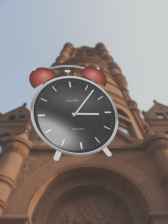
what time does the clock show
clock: 3:07
